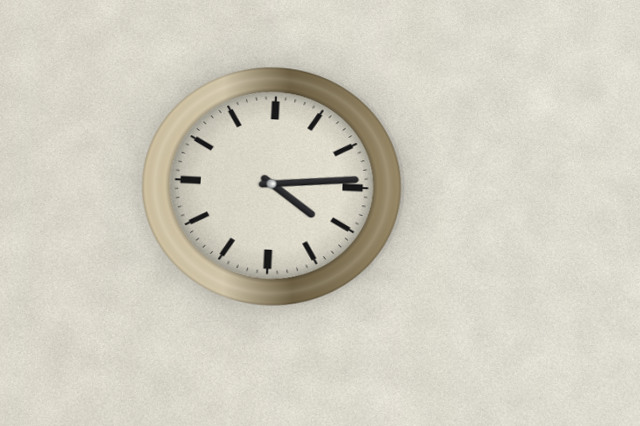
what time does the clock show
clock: 4:14
